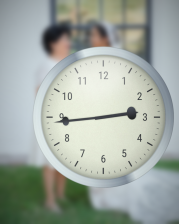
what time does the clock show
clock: 2:44
